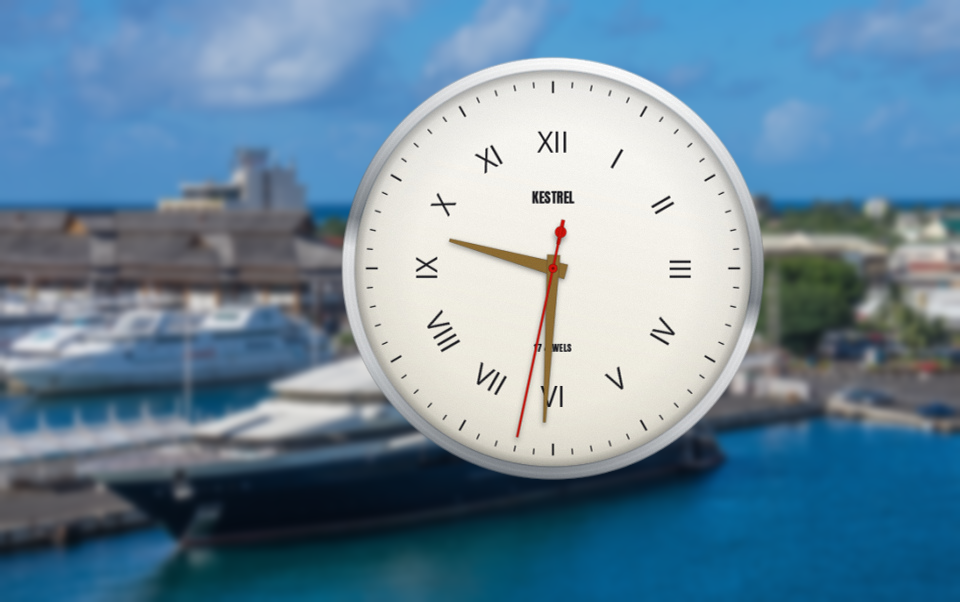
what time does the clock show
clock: 9:30:32
